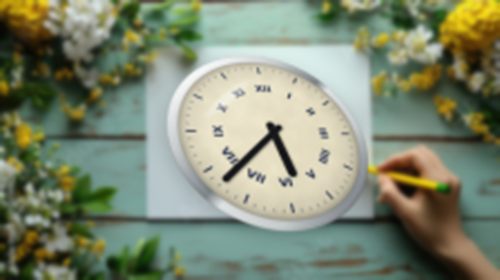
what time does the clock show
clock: 5:38
